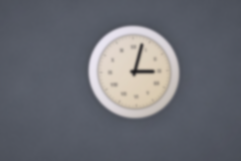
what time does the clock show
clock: 3:03
